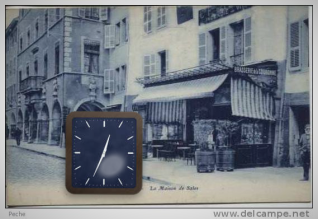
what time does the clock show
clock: 12:34
